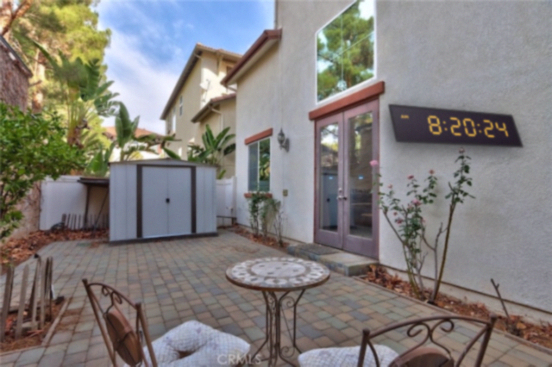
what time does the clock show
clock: 8:20:24
